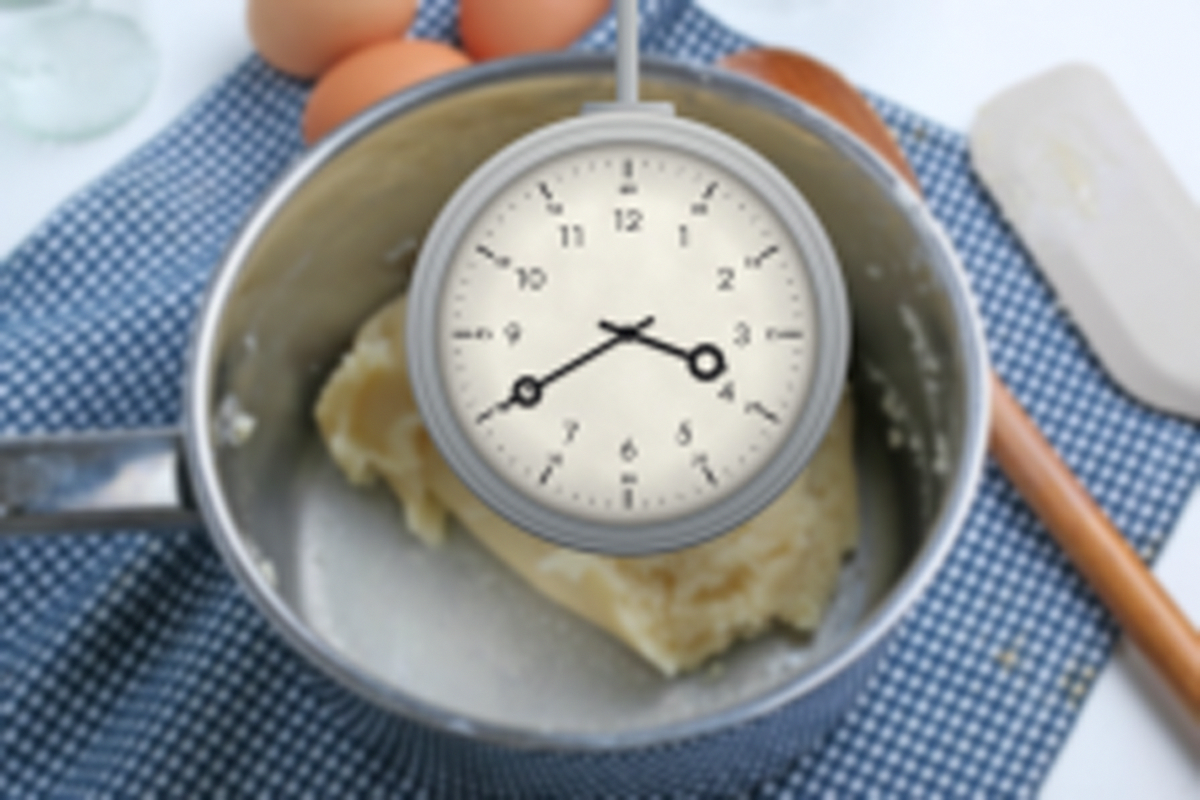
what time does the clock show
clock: 3:40
